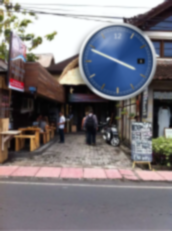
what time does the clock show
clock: 3:49
